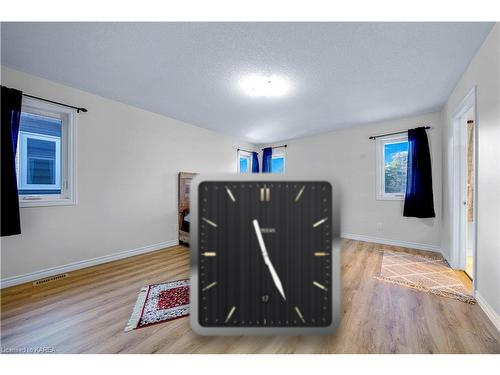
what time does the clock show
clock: 11:26
